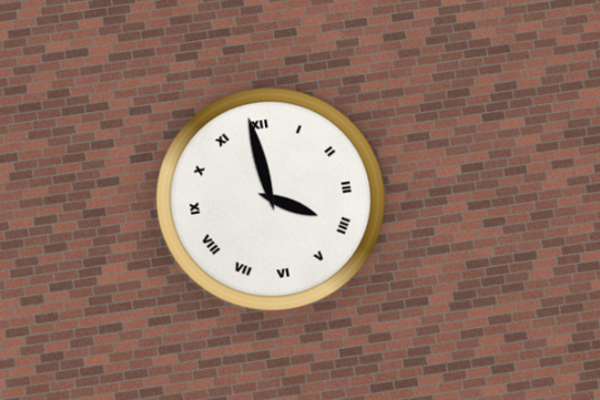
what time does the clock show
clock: 3:59
